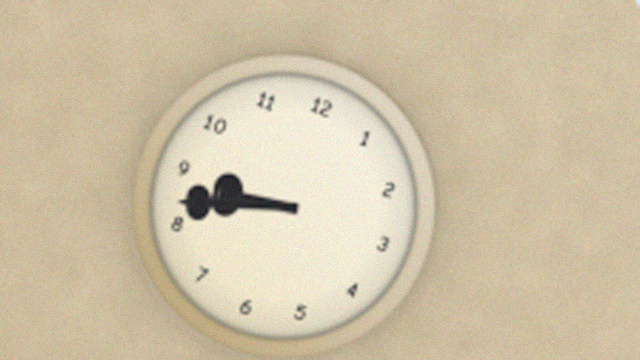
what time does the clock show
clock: 8:42
